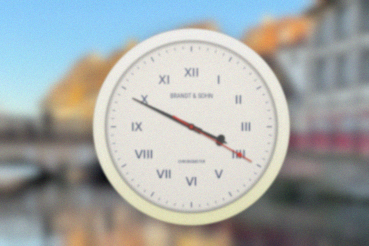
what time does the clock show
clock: 3:49:20
